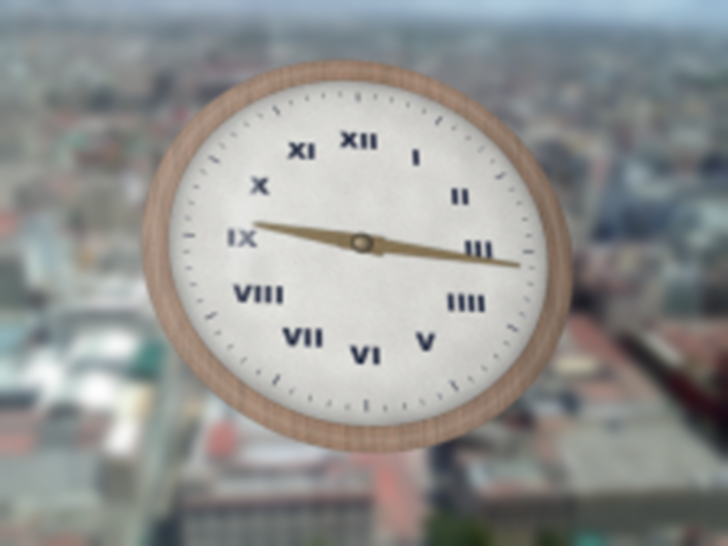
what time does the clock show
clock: 9:16
